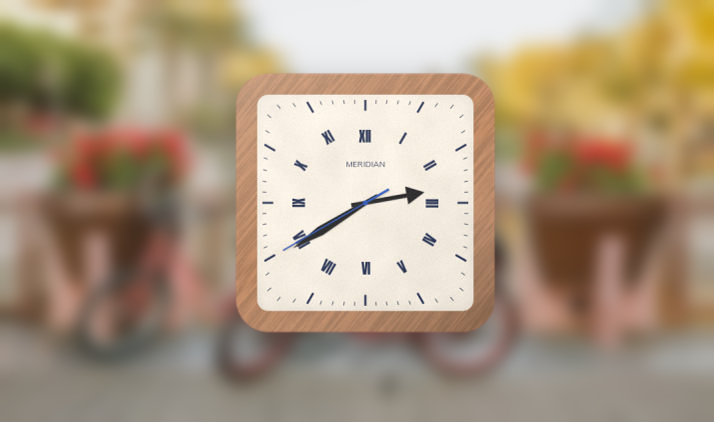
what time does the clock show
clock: 2:39:40
